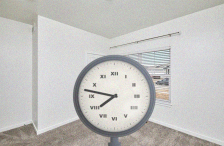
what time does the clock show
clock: 7:47
